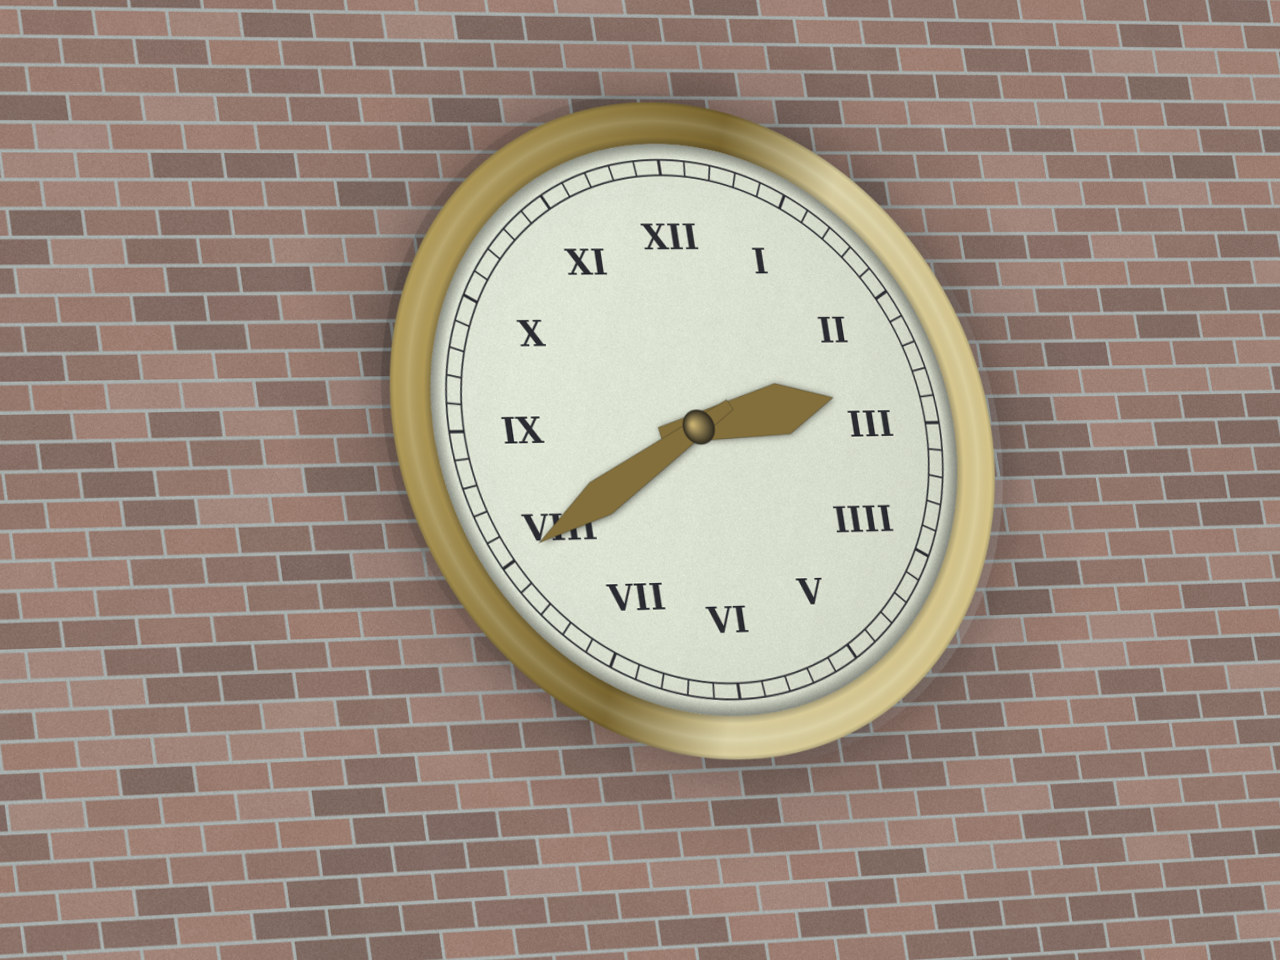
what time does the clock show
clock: 2:40
